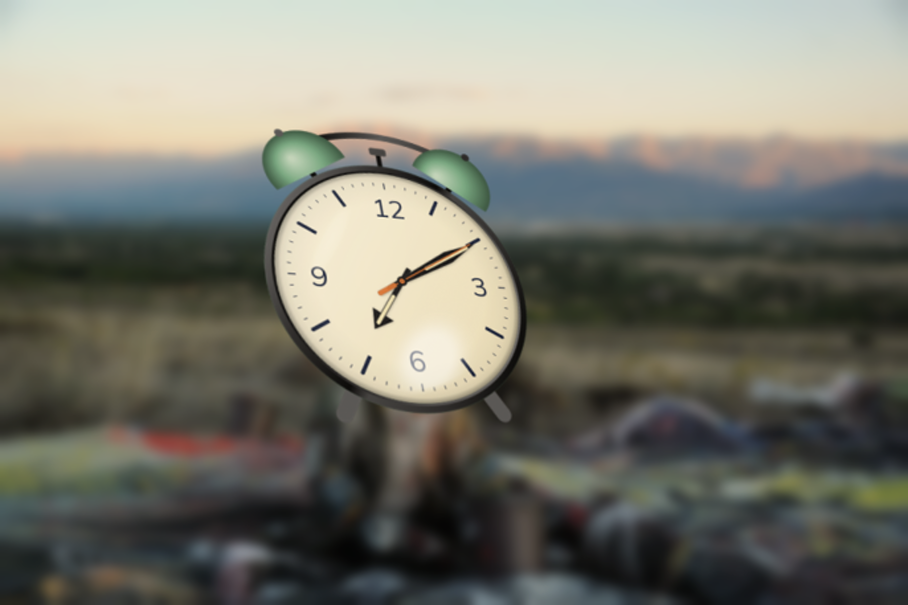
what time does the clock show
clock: 7:10:10
